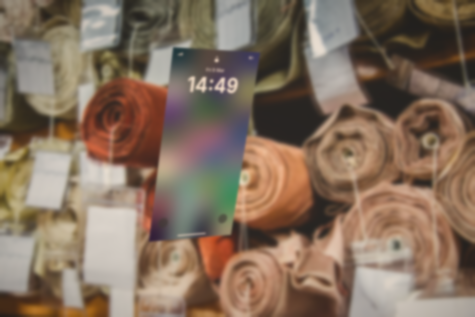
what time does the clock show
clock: 14:49
